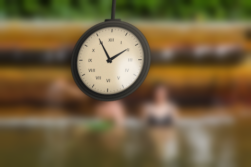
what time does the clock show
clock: 1:55
